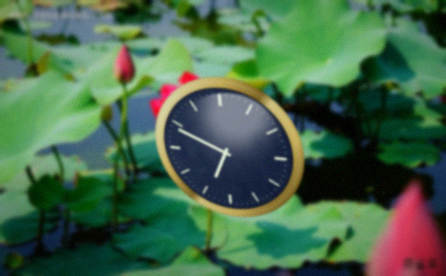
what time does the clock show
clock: 6:49
